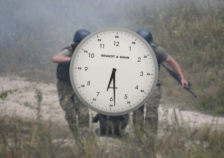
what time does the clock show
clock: 6:29
